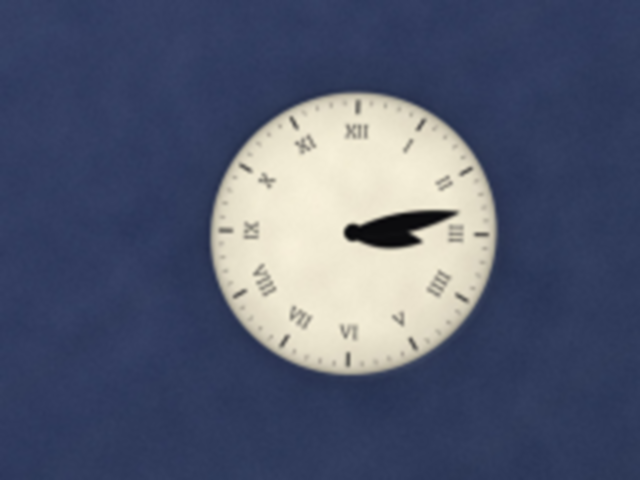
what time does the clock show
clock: 3:13
